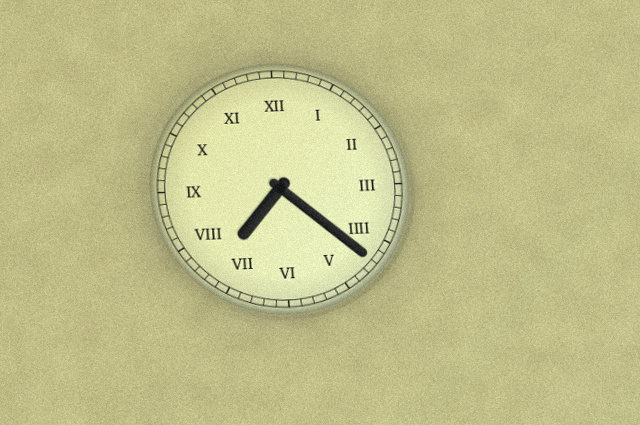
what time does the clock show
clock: 7:22
